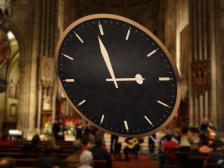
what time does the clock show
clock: 2:59
